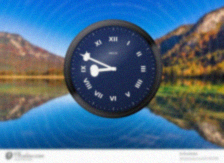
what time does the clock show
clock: 8:49
